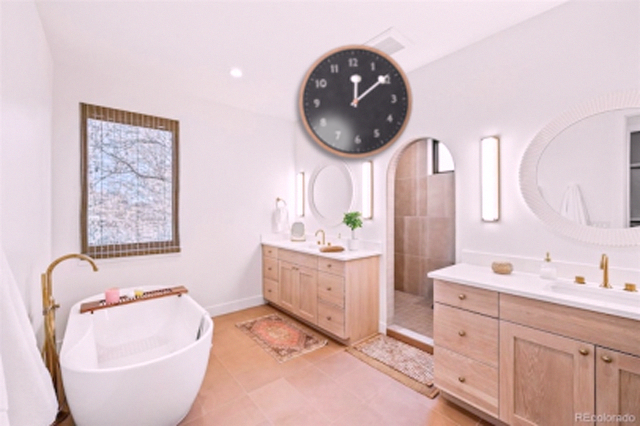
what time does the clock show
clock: 12:09
